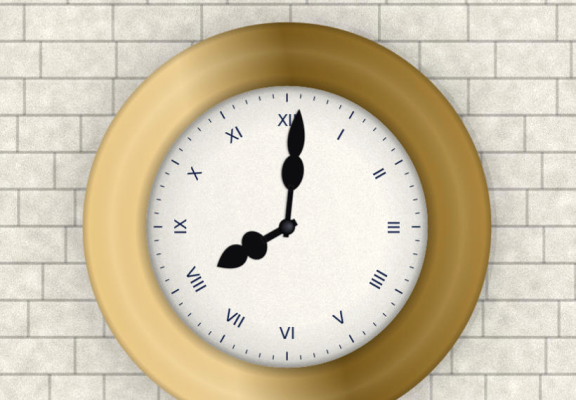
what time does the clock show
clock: 8:01
